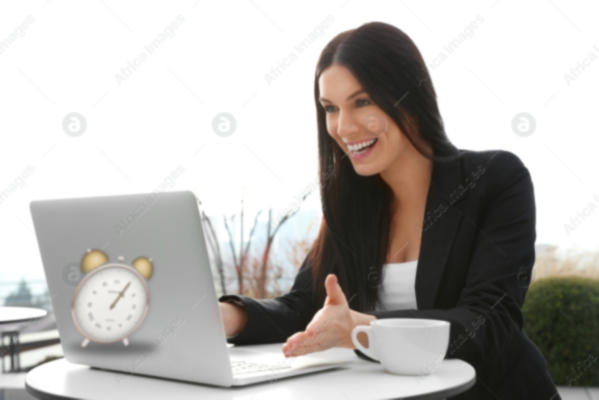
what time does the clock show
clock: 1:05
